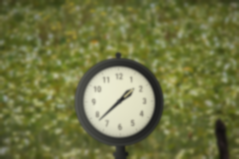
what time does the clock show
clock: 1:38
